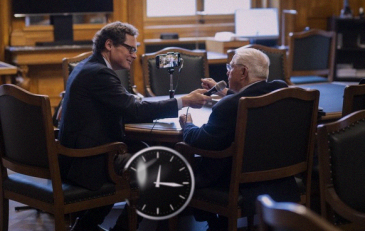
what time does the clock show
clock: 12:16
